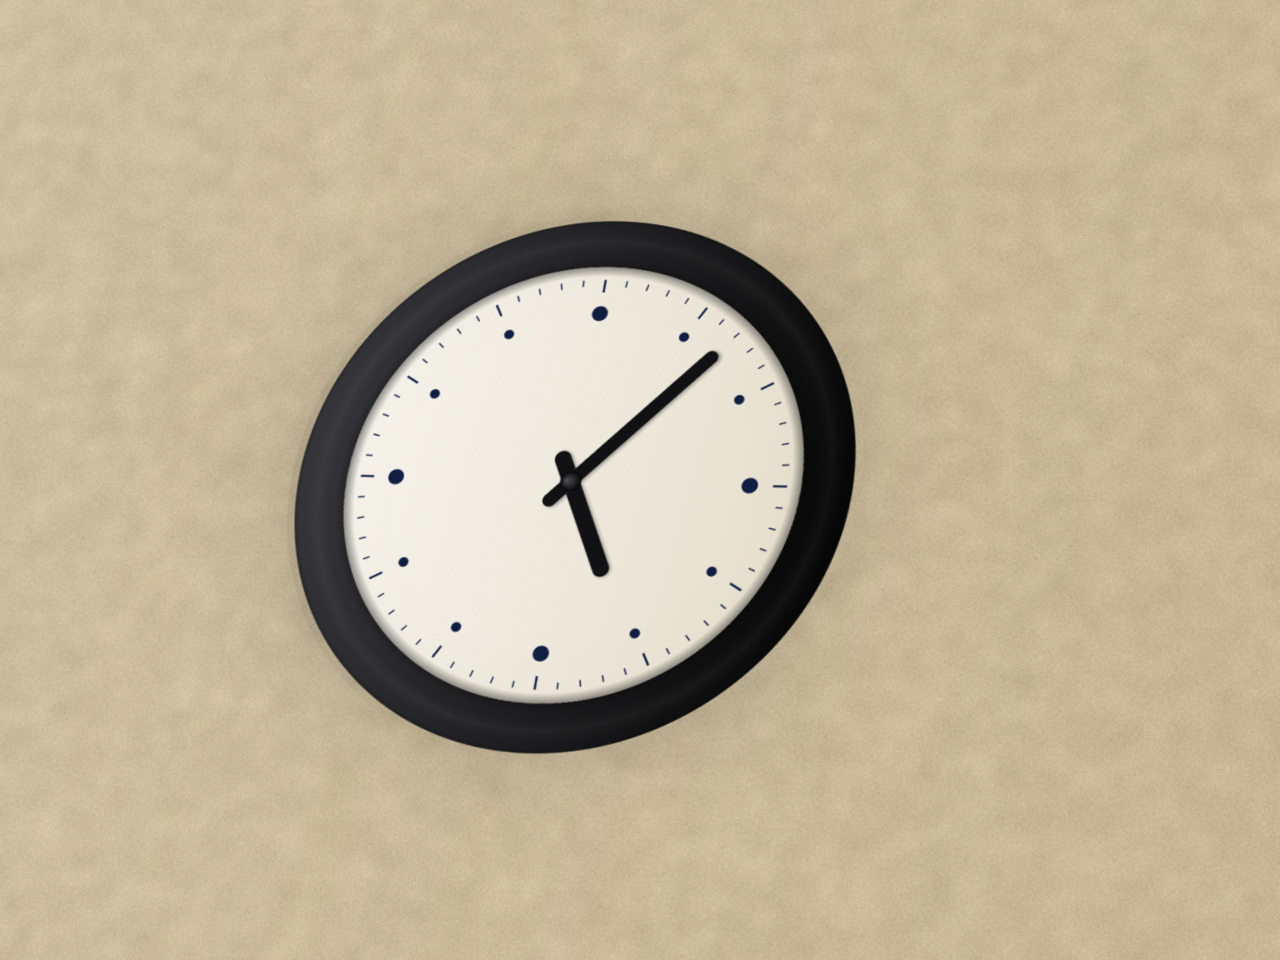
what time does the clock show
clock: 5:07
